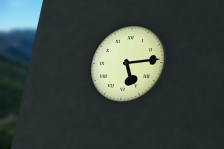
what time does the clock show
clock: 5:14
